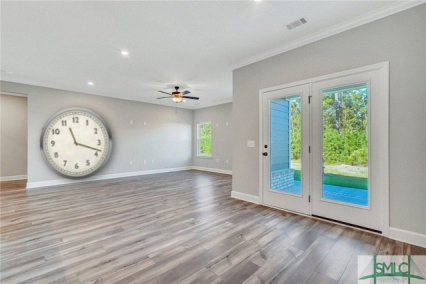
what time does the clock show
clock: 11:18
